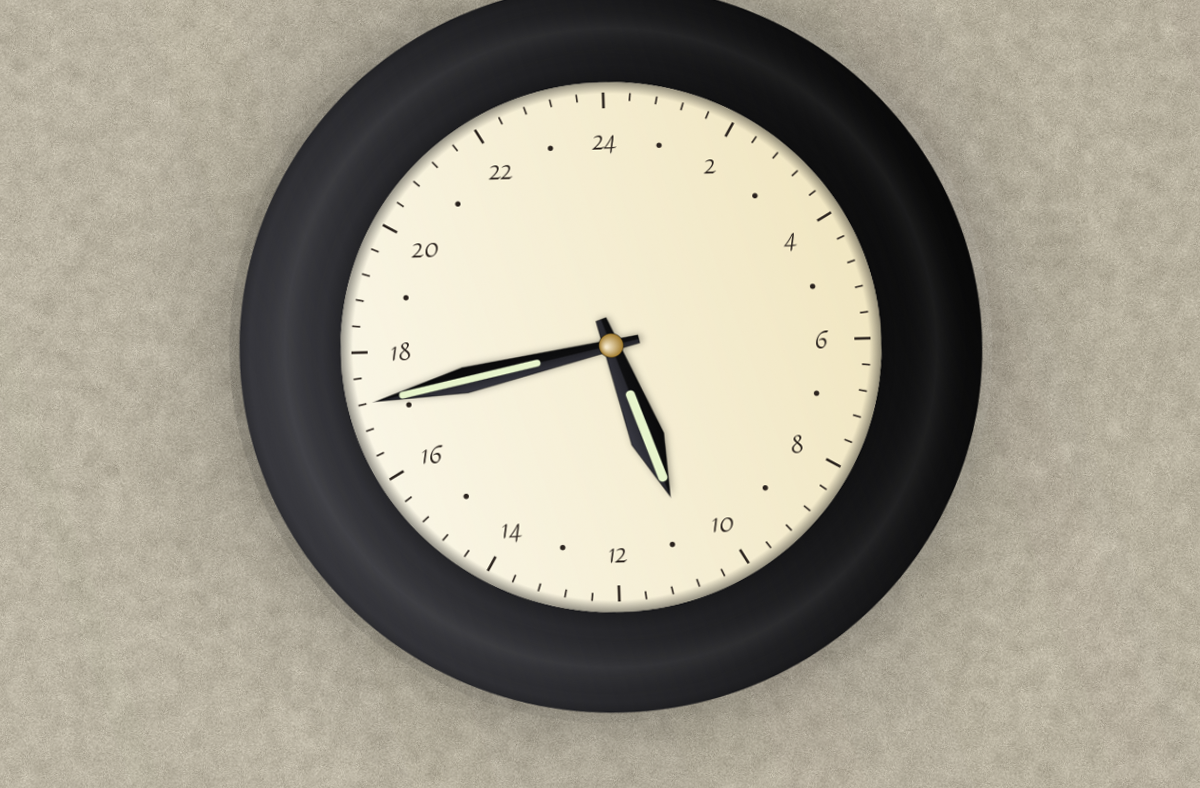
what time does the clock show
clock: 10:43
